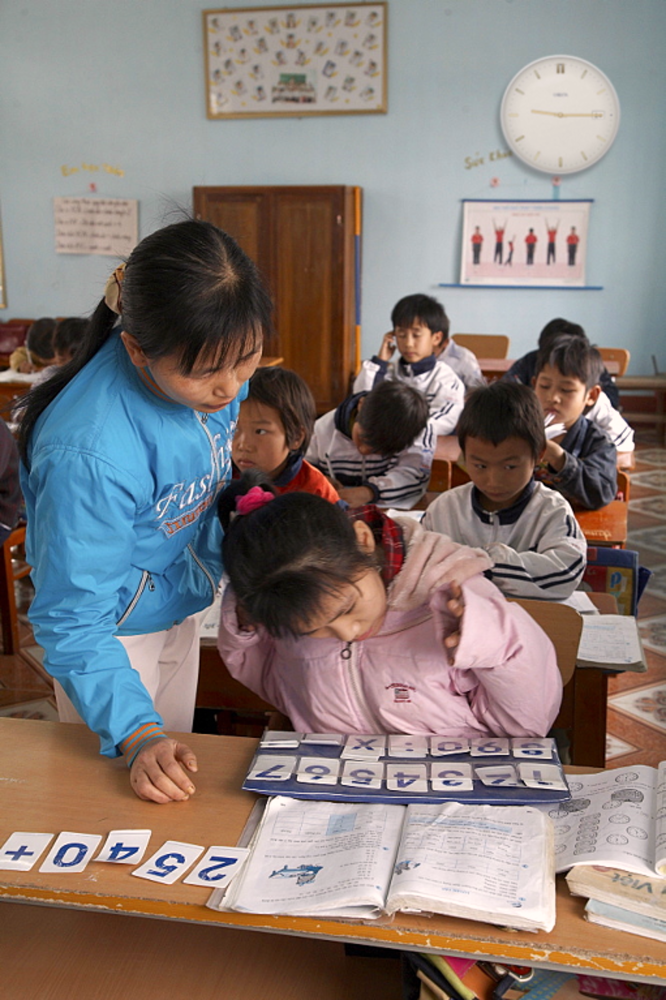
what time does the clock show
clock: 9:15
